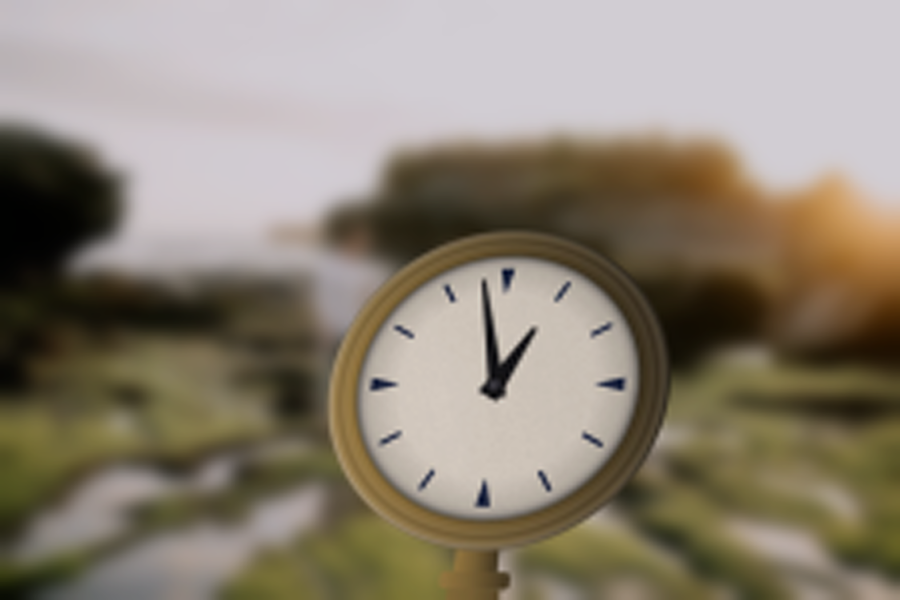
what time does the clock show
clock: 12:58
